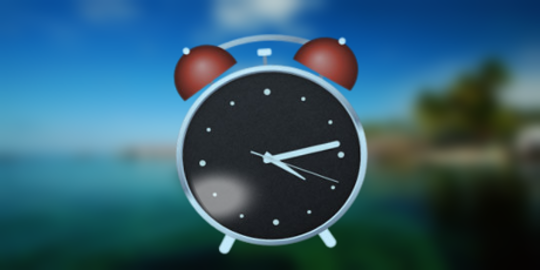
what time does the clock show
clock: 4:13:19
